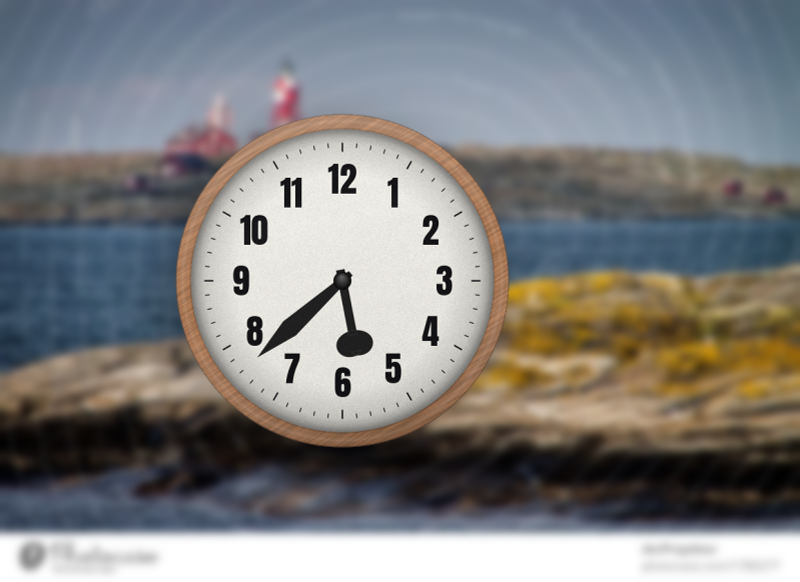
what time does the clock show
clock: 5:38
